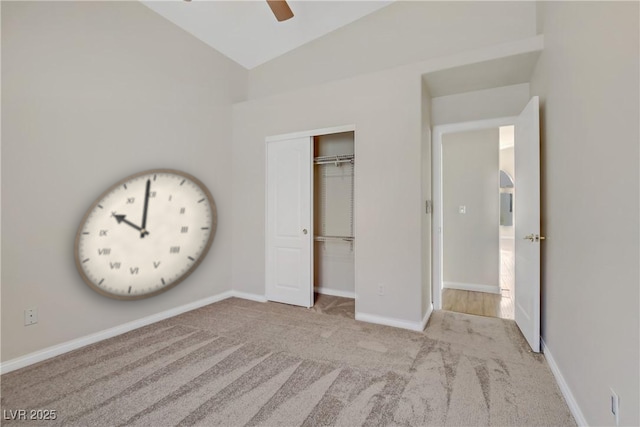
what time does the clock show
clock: 9:59
